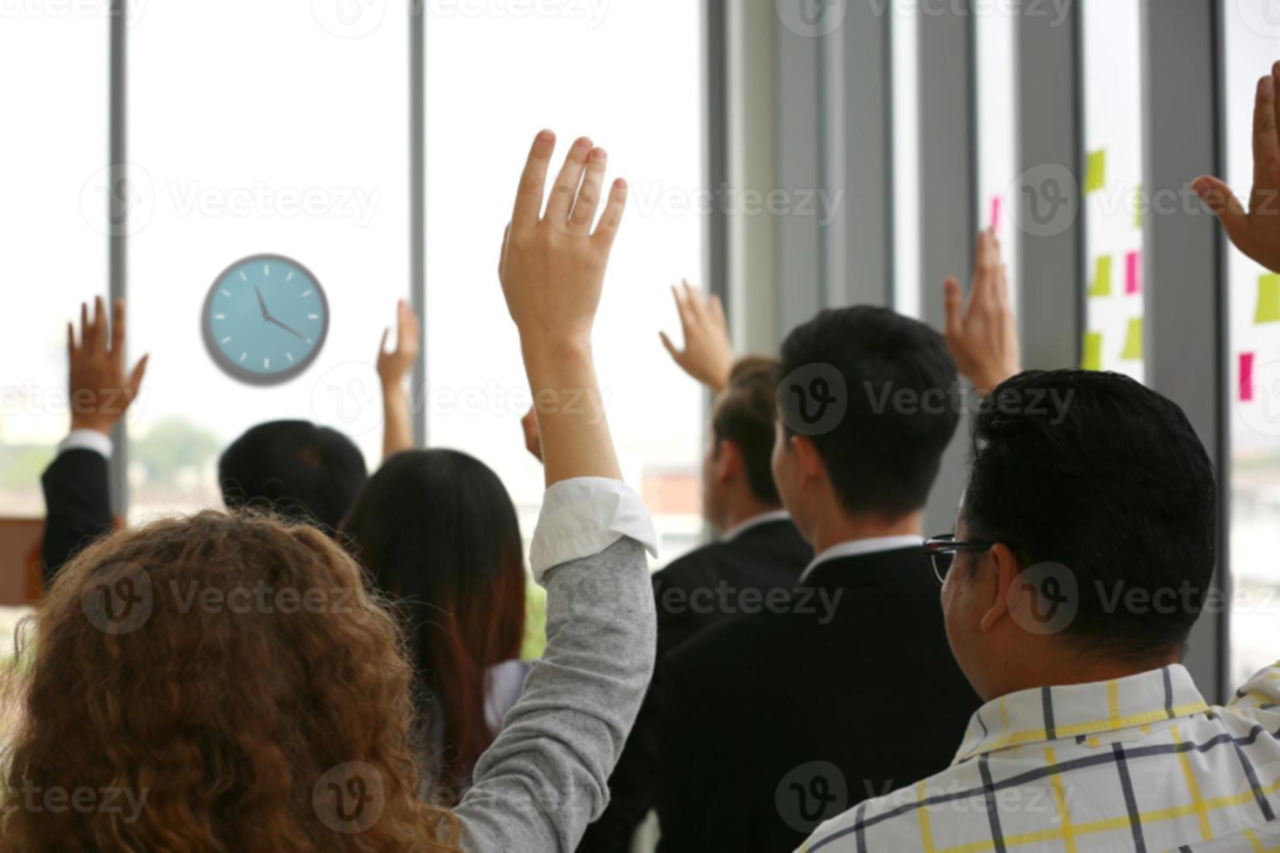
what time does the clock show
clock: 11:20
